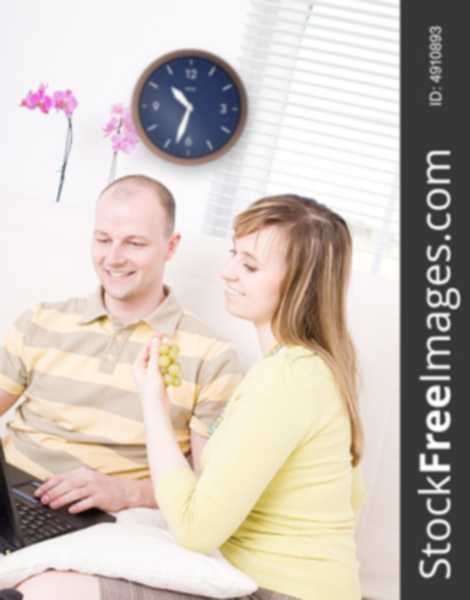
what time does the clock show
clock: 10:33
